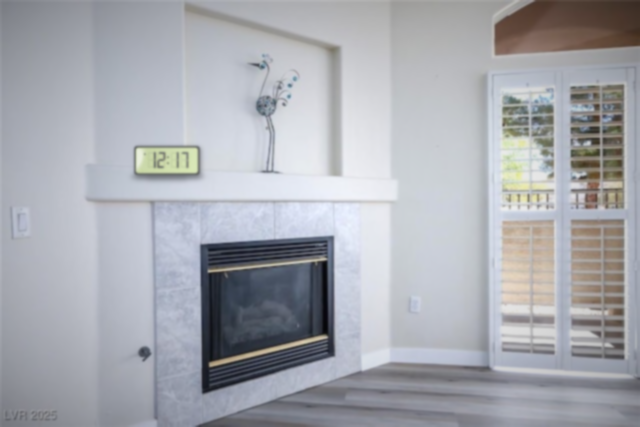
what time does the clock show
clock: 12:17
